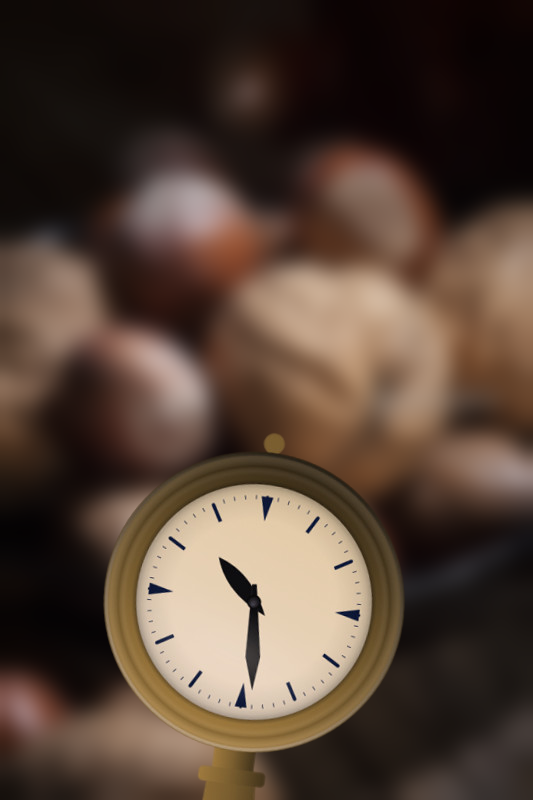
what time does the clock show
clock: 10:29
